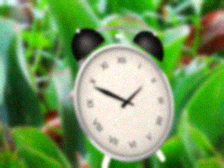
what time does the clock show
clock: 1:49
